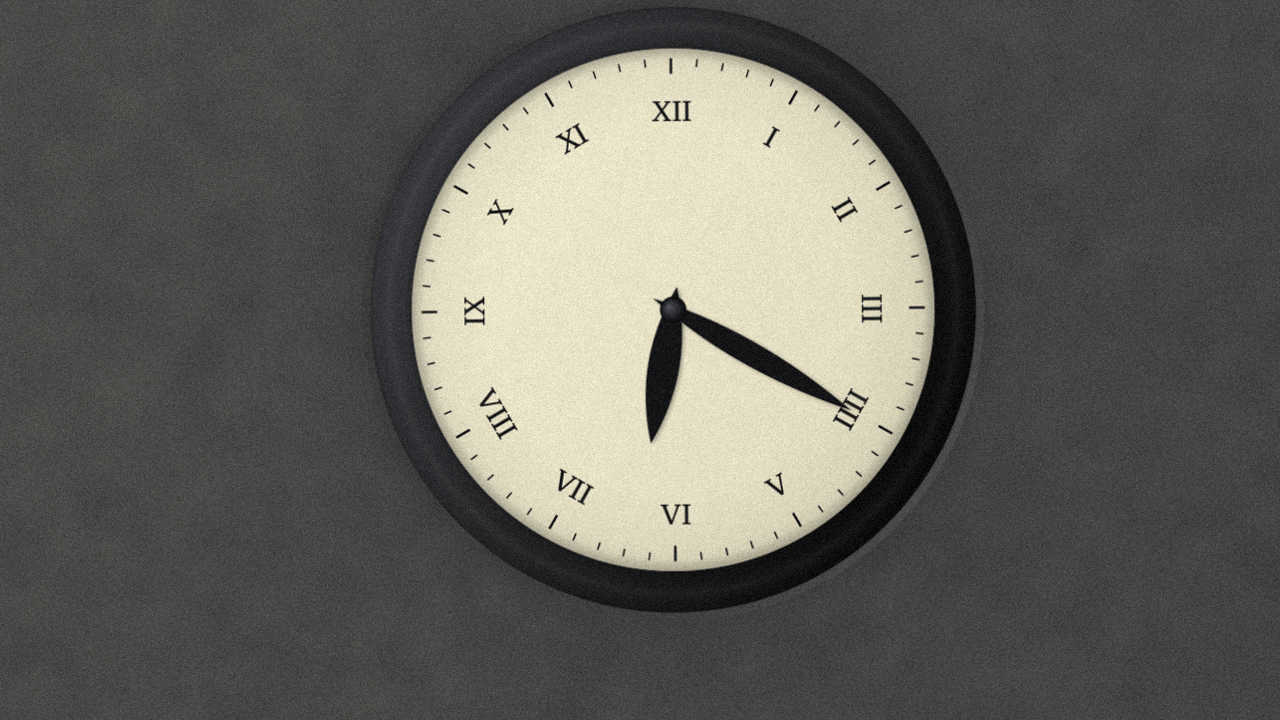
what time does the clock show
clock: 6:20
